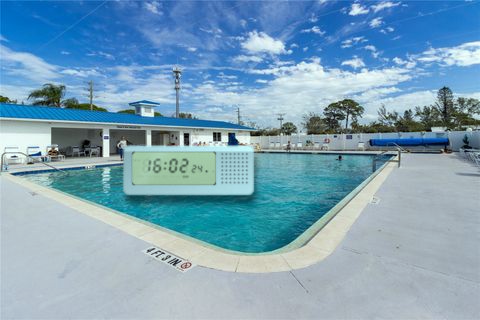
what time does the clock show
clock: 16:02
